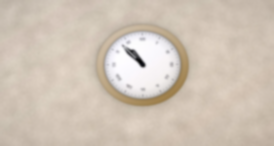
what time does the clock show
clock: 10:53
